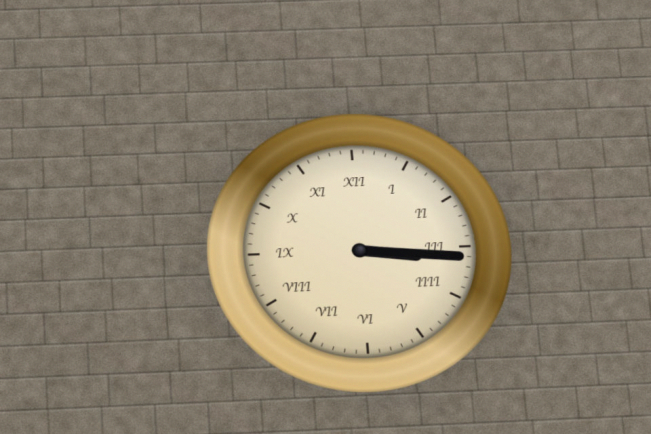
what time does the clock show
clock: 3:16
